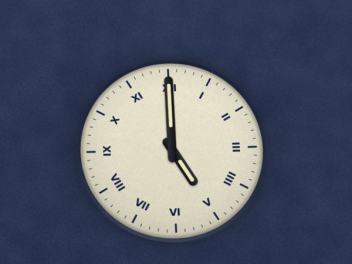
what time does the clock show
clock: 5:00
